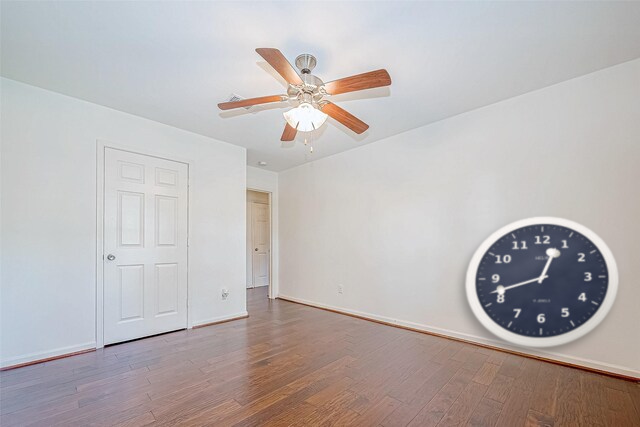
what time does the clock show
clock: 12:42
